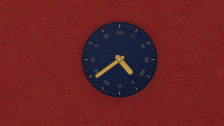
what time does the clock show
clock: 4:39
